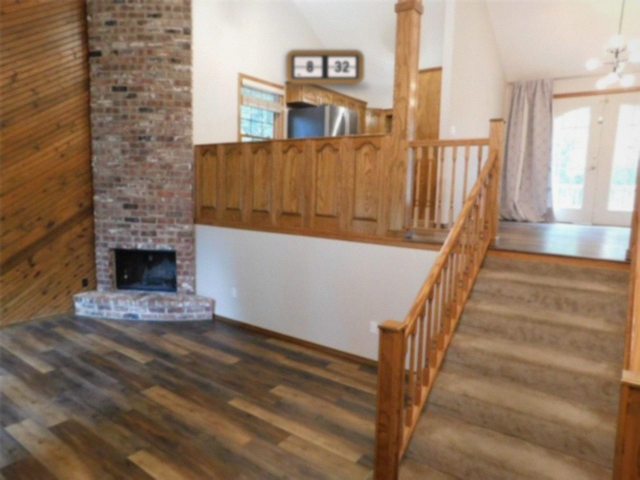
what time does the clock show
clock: 8:32
